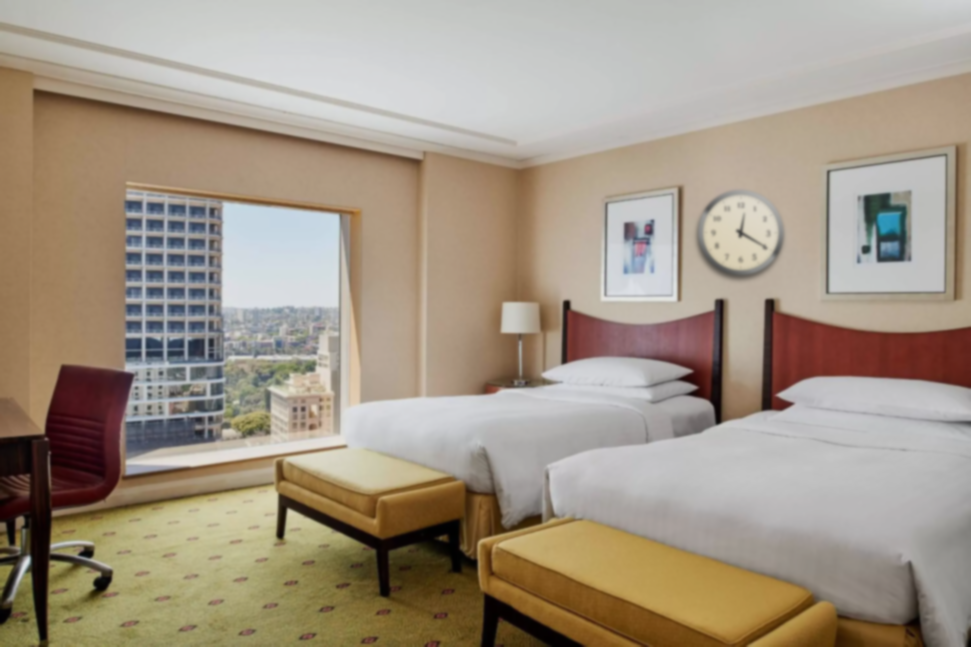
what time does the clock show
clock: 12:20
